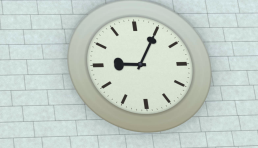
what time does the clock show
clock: 9:05
